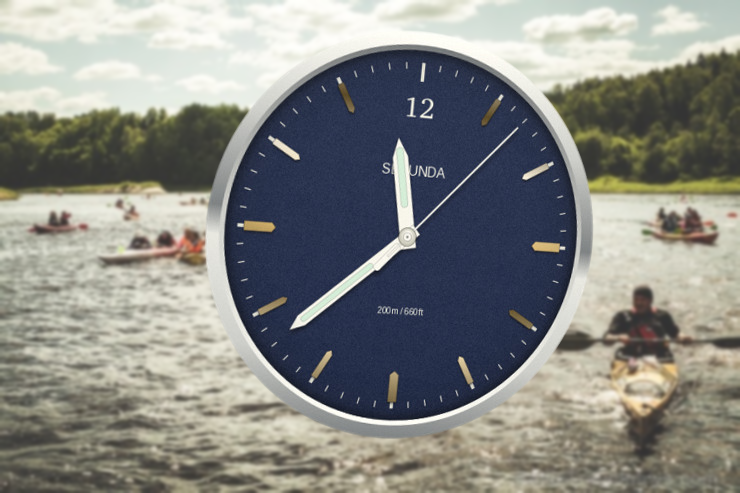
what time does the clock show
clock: 11:38:07
